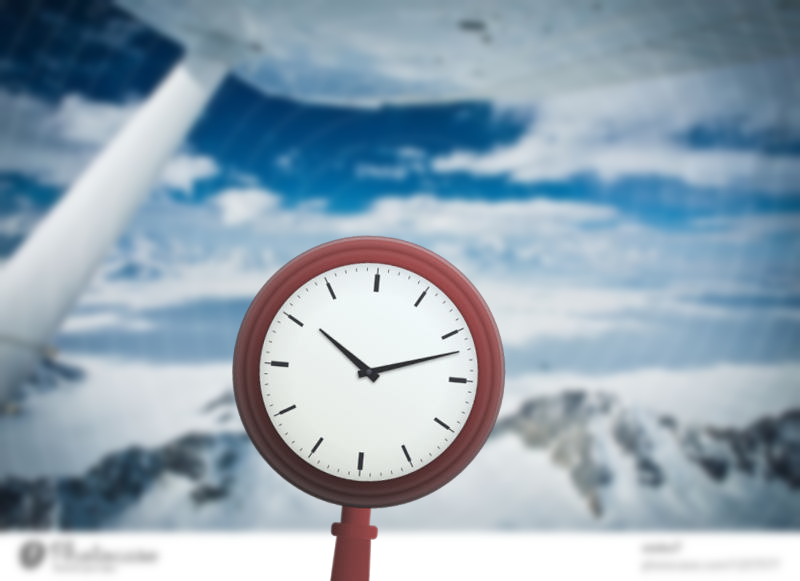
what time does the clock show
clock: 10:12
